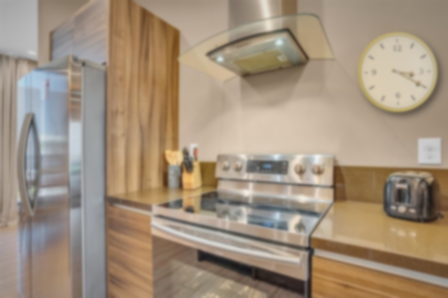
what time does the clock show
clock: 3:20
